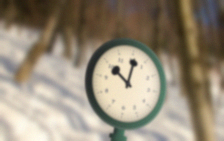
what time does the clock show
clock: 10:01
